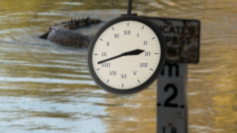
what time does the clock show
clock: 2:42
